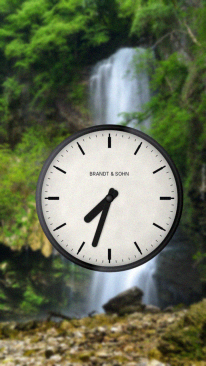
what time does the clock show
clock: 7:33
